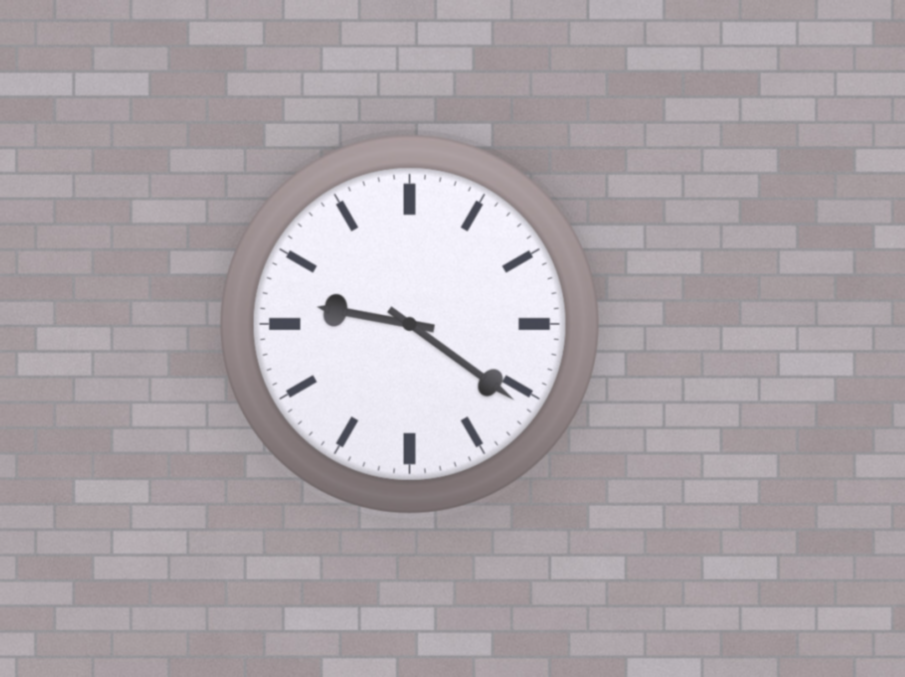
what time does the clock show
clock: 9:21
